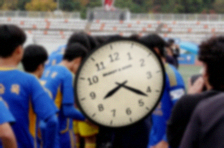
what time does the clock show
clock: 8:22
